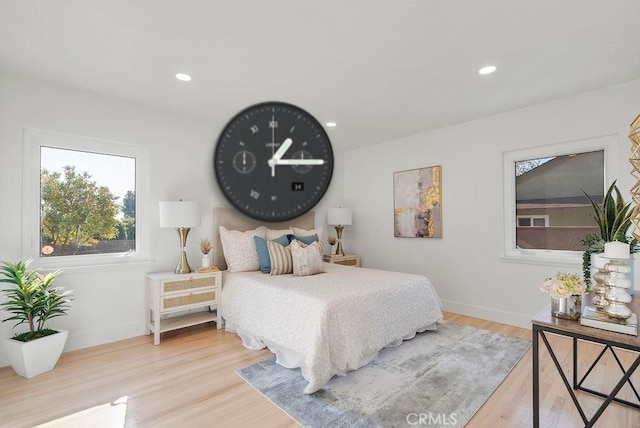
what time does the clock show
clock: 1:15
